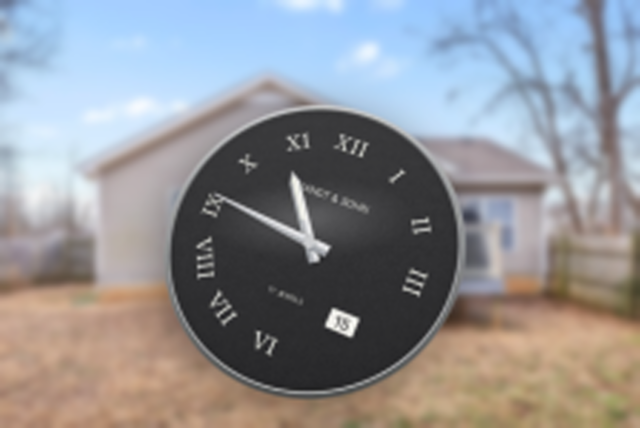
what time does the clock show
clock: 10:46
